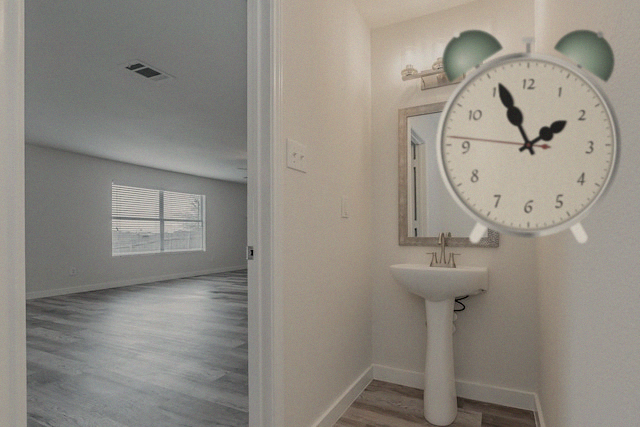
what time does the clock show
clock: 1:55:46
